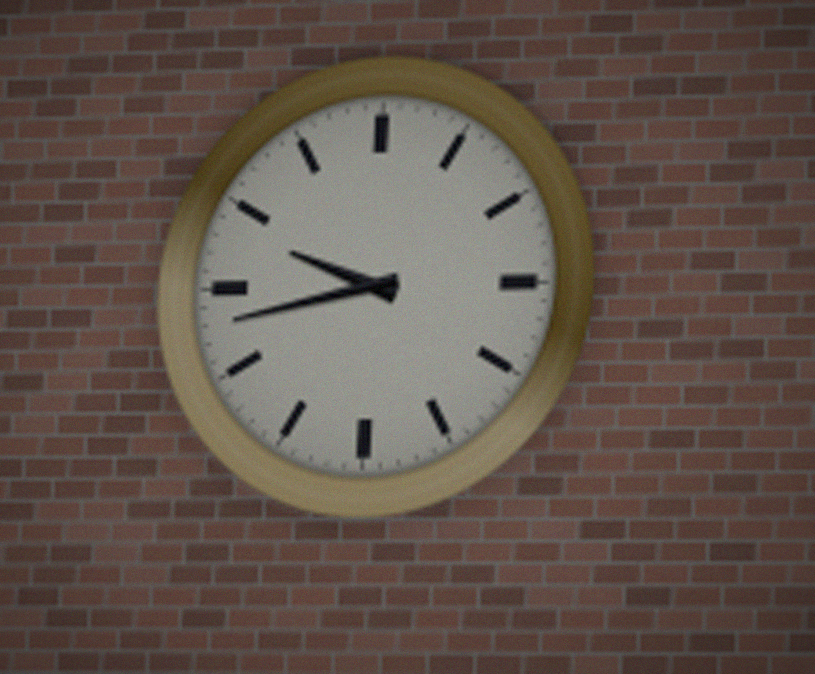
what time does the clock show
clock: 9:43
